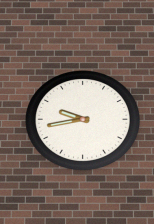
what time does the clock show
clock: 9:43
